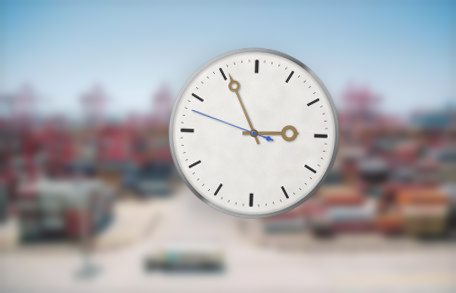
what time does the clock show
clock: 2:55:48
